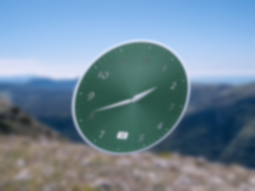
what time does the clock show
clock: 1:41
